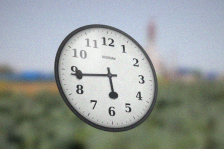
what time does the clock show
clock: 5:44
